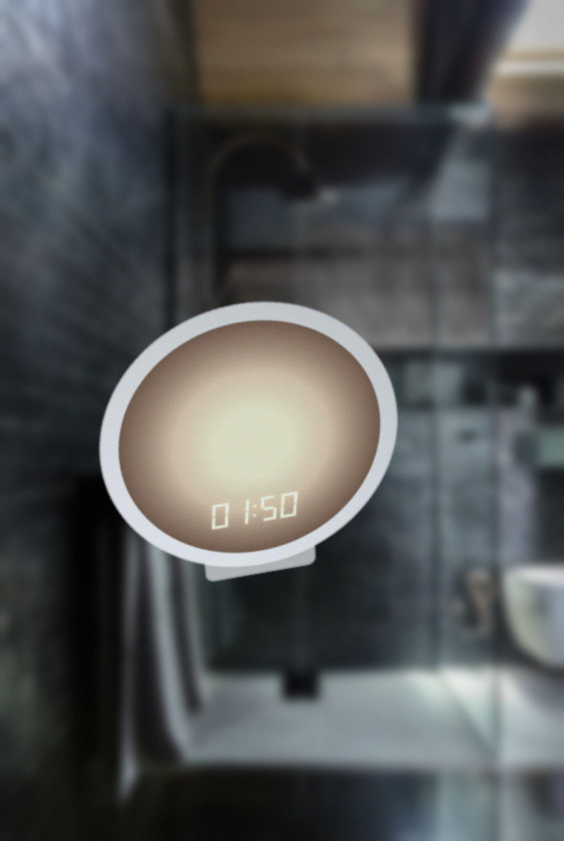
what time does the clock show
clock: 1:50
